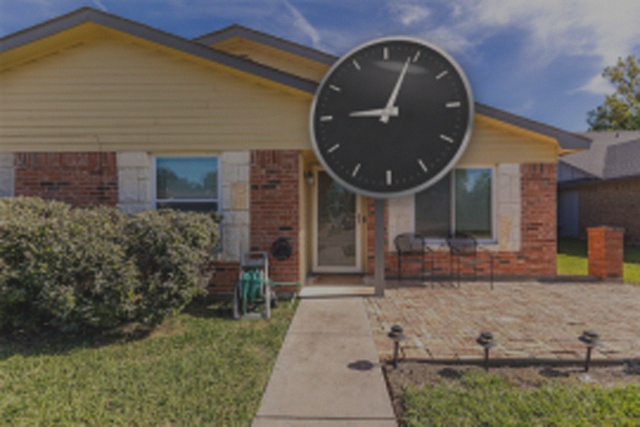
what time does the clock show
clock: 9:04
